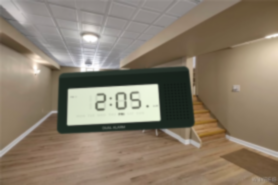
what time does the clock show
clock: 2:05
